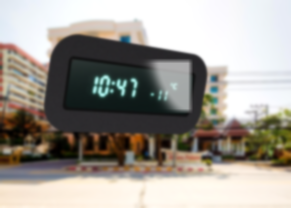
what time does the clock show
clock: 10:47
